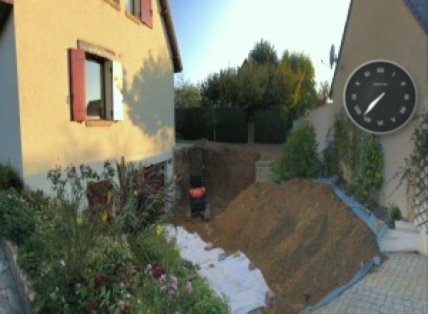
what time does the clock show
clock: 7:37
